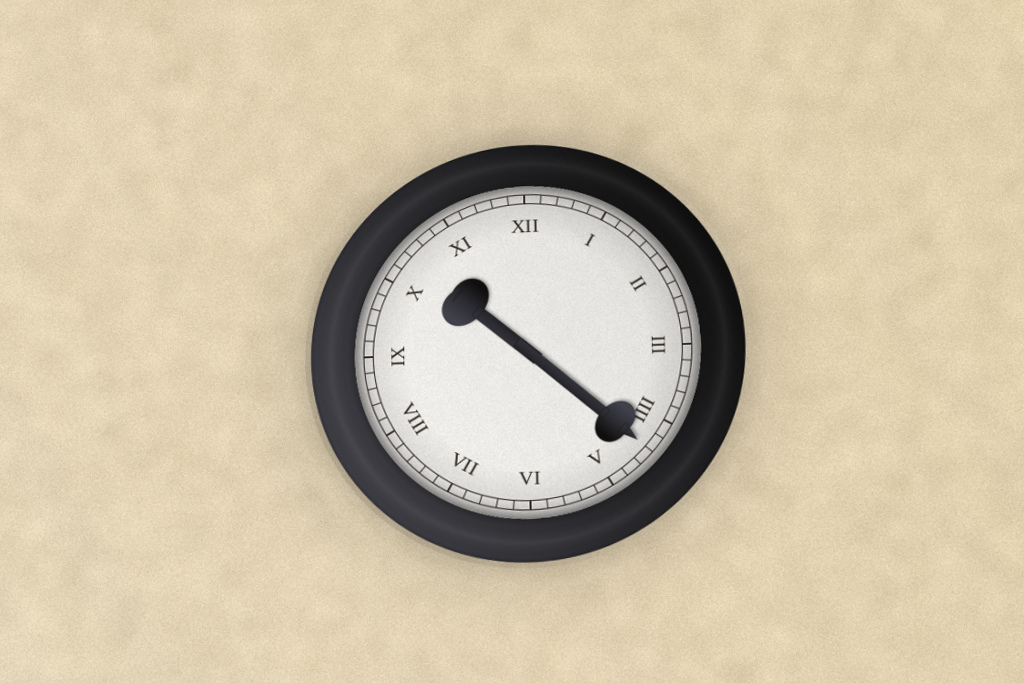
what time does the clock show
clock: 10:22
